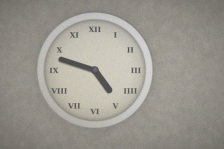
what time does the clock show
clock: 4:48
